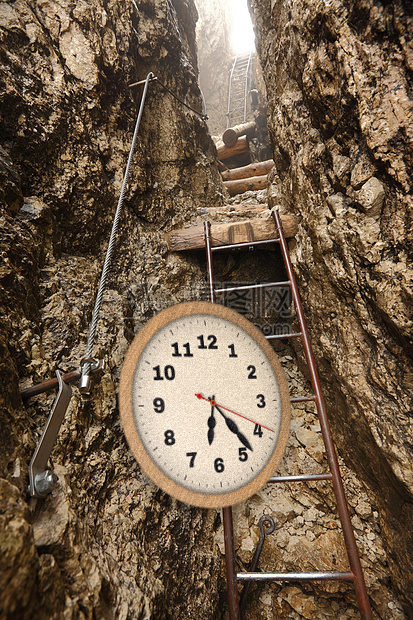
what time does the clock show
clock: 6:23:19
